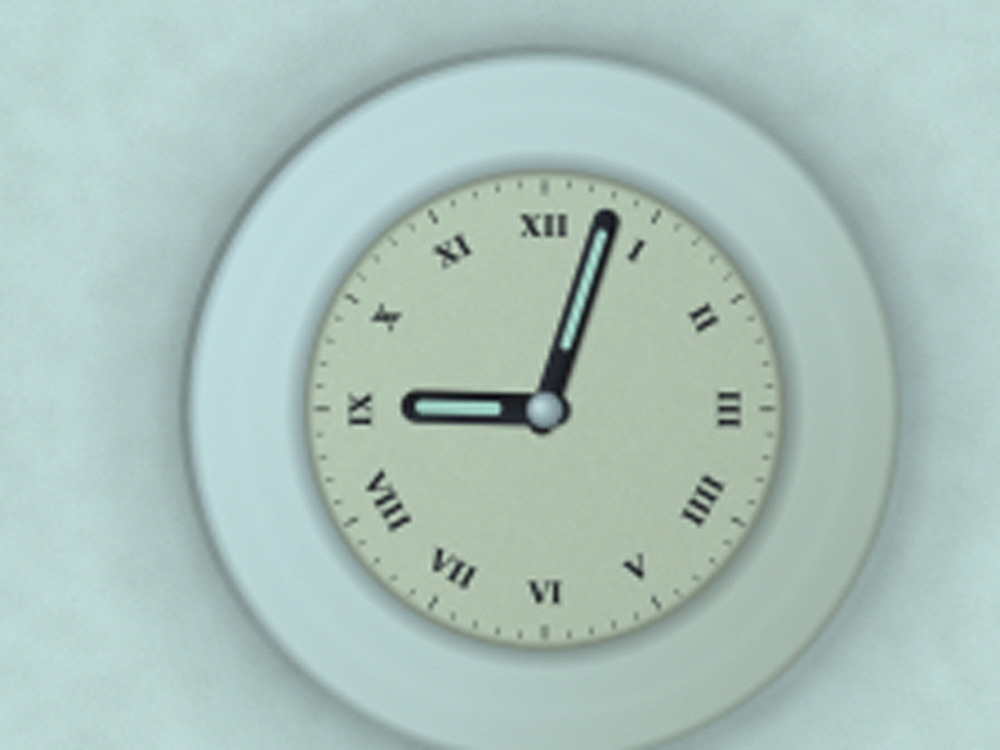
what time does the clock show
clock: 9:03
